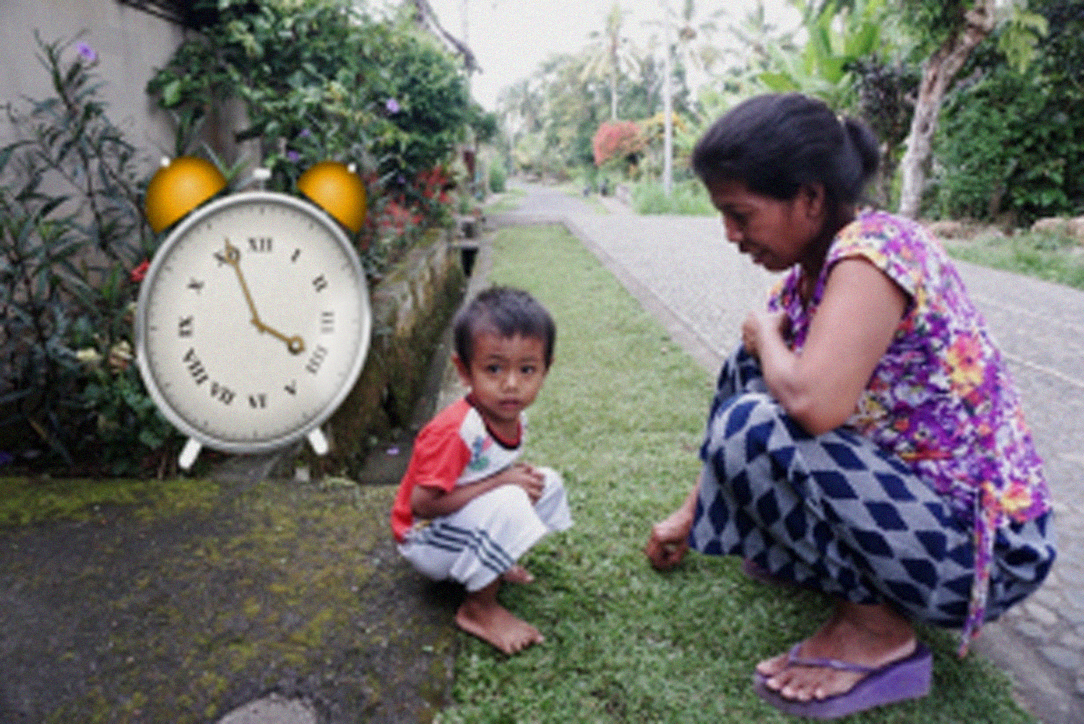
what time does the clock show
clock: 3:56
